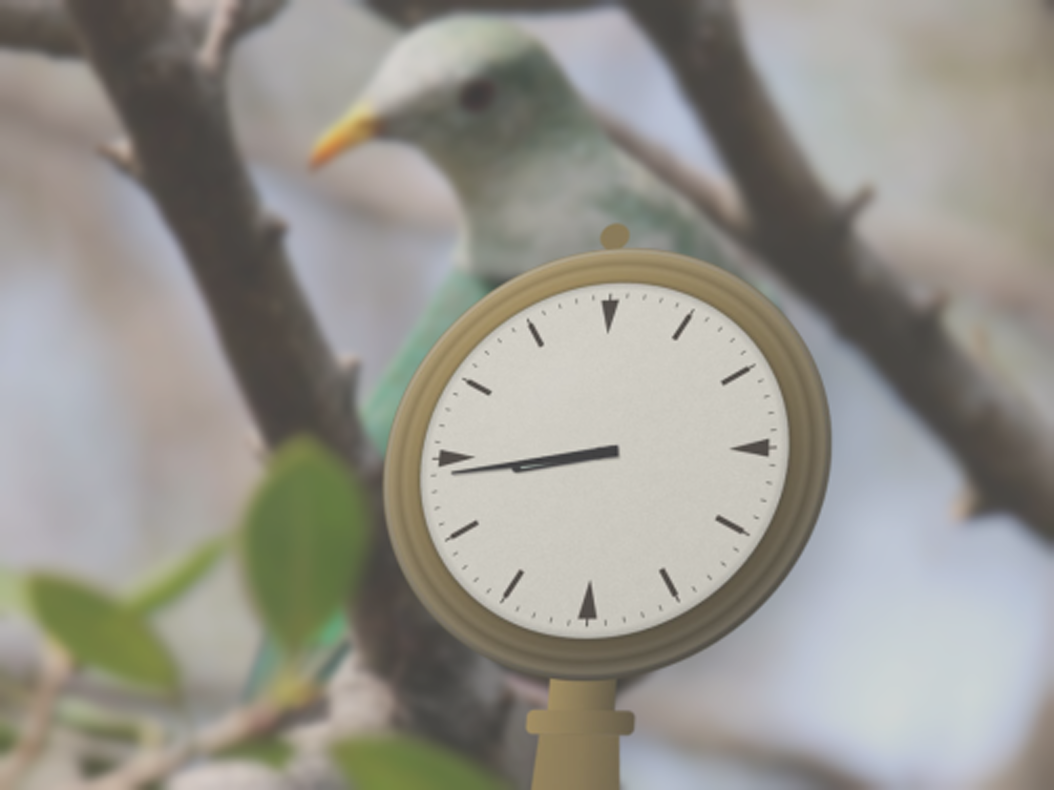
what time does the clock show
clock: 8:44
